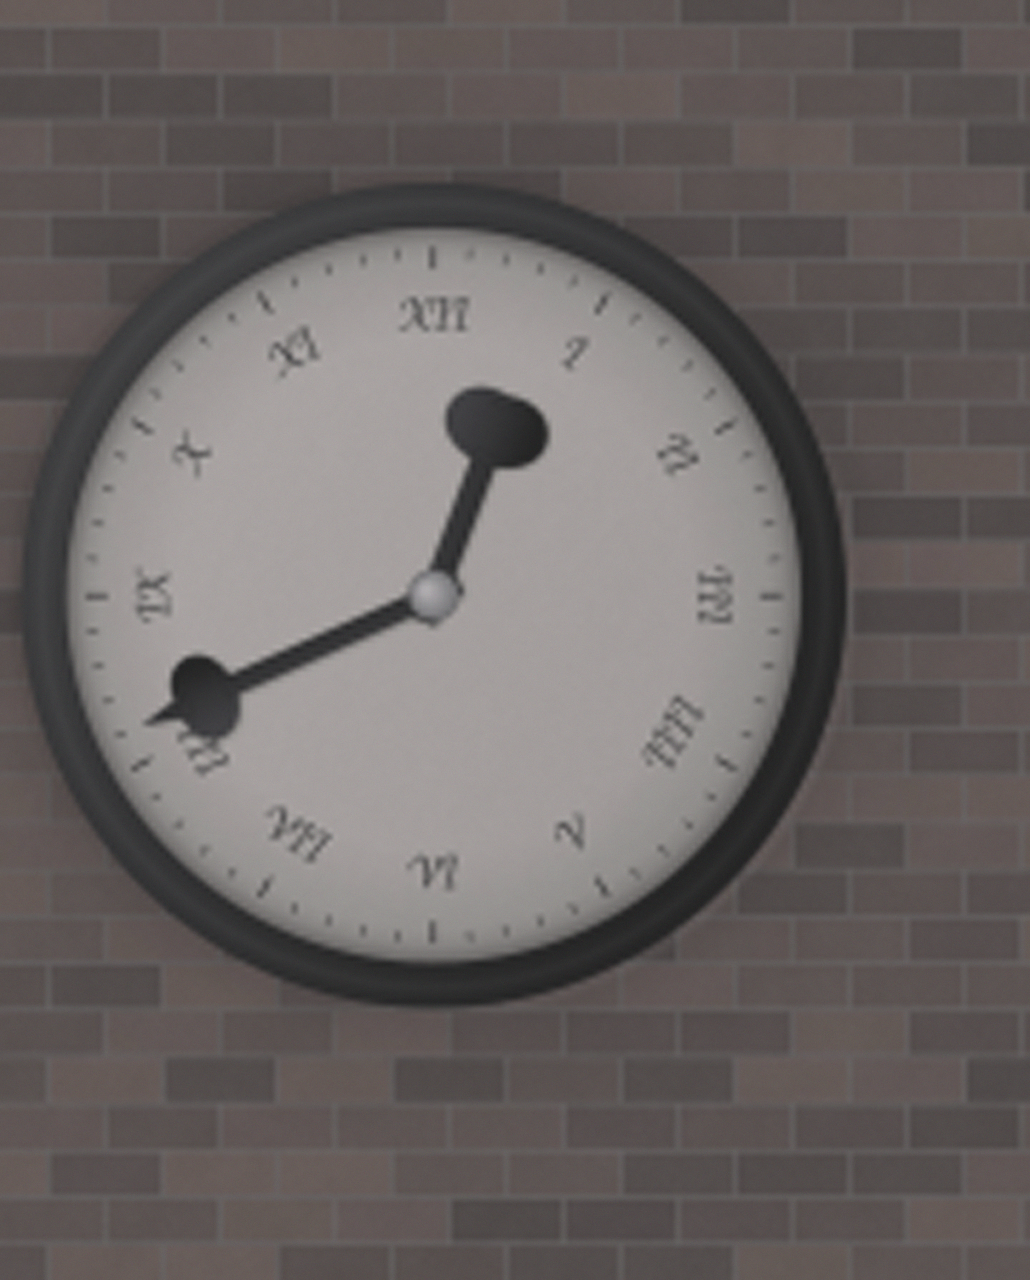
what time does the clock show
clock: 12:41
